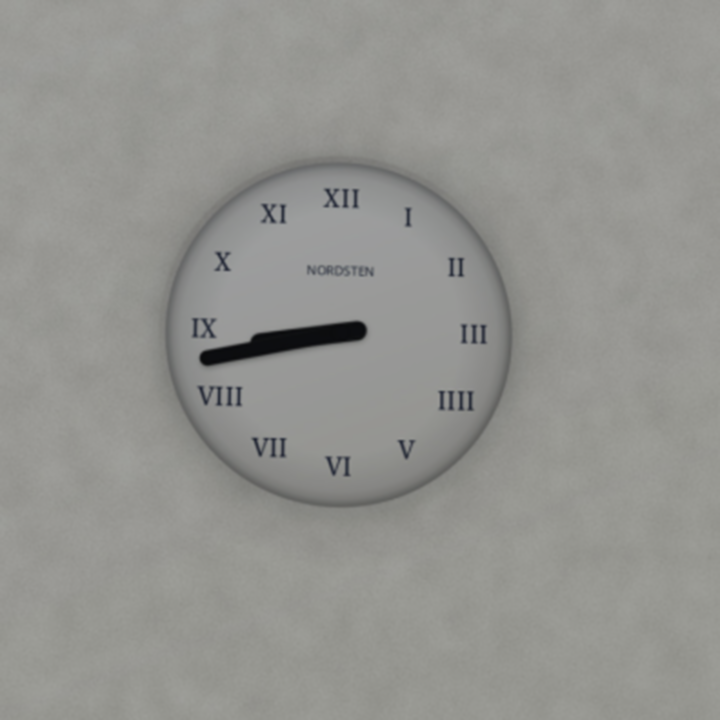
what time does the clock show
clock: 8:43
